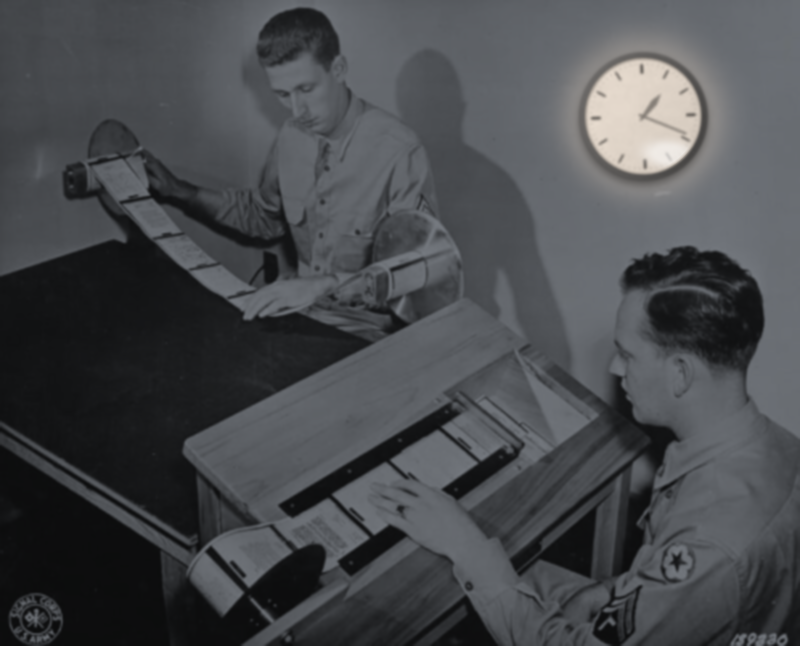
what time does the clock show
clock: 1:19
